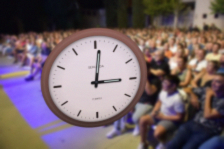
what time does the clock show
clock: 3:01
